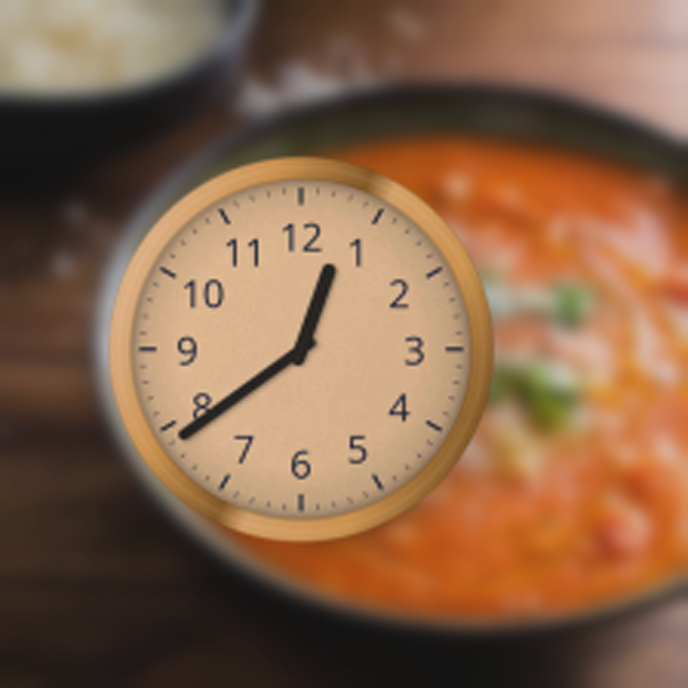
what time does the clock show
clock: 12:39
